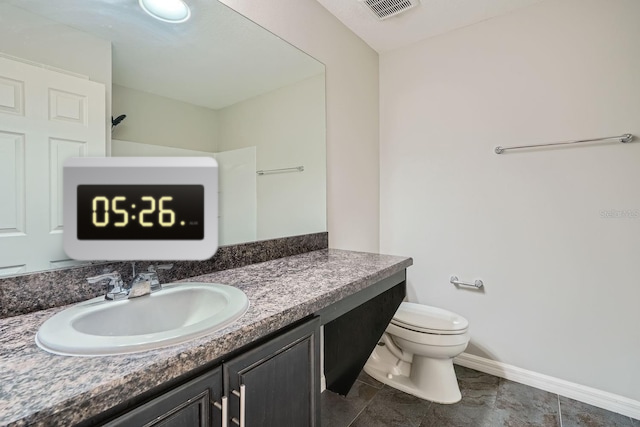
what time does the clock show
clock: 5:26
